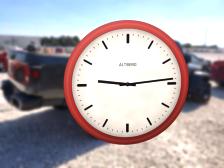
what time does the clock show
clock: 9:14
